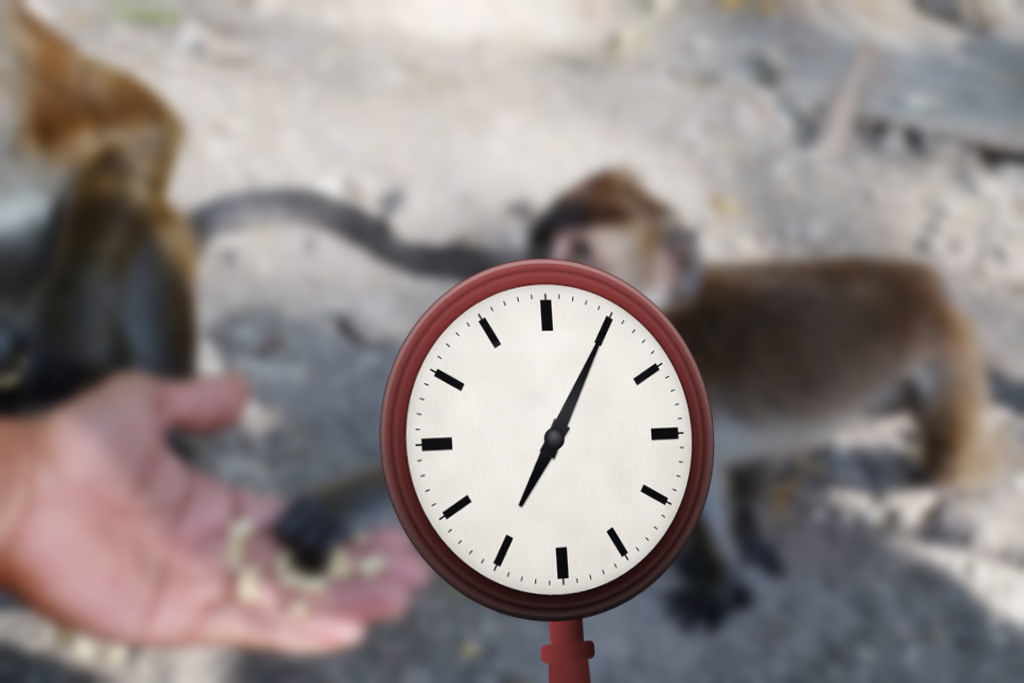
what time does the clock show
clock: 7:05
